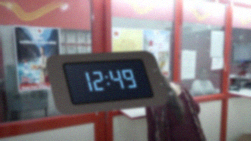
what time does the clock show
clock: 12:49
